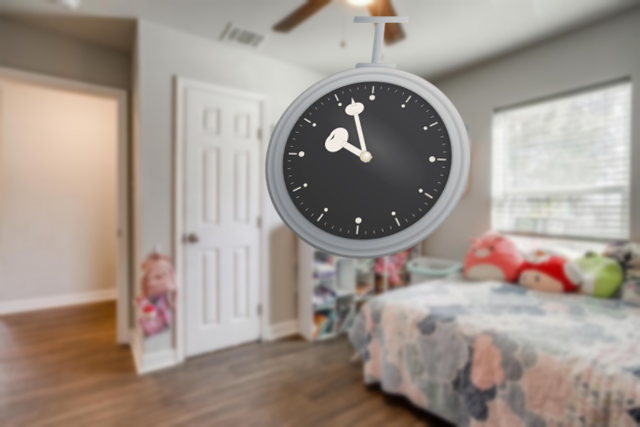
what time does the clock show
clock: 9:57
